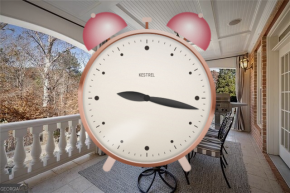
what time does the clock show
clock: 9:17
